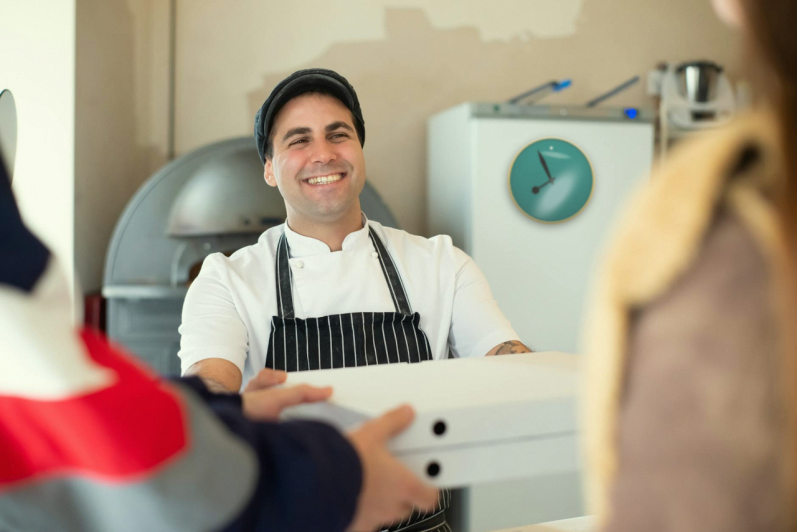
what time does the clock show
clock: 7:56
